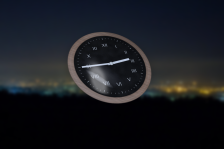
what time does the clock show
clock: 2:45
